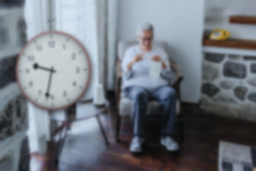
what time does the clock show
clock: 9:32
